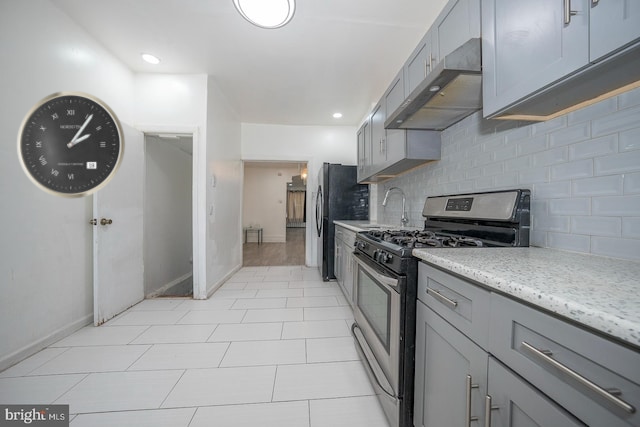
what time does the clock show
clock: 2:06
